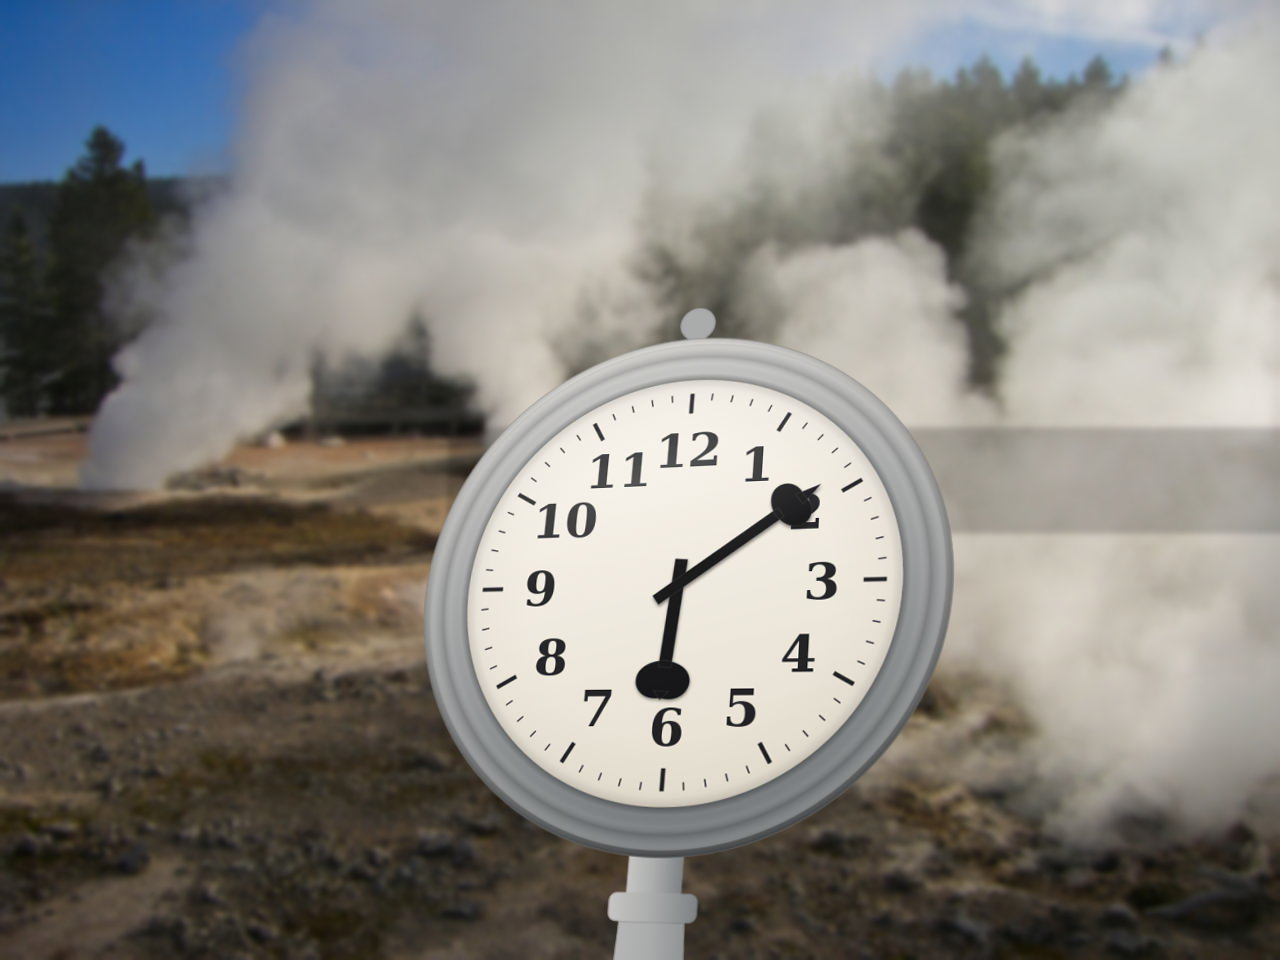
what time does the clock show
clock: 6:09
